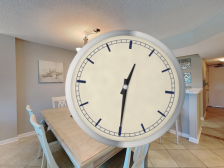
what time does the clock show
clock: 12:30
